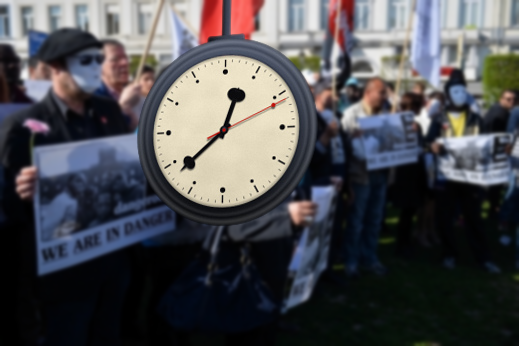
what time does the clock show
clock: 12:38:11
